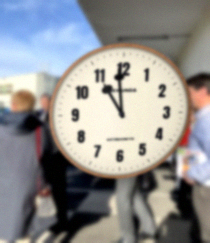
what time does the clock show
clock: 10:59
